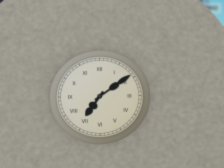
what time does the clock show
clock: 7:09
